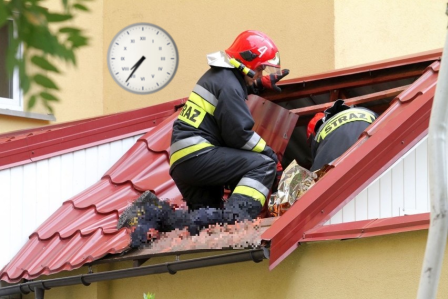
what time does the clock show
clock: 7:36
